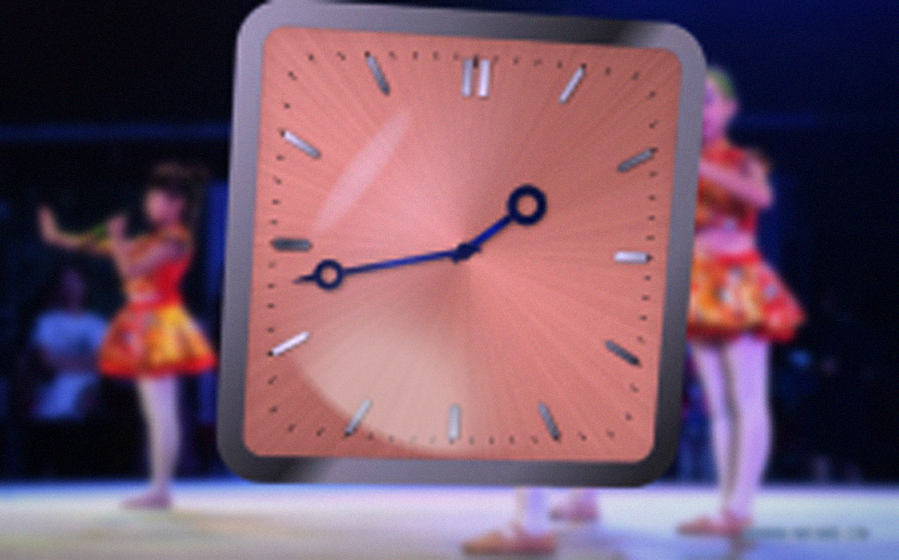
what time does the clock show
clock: 1:43
